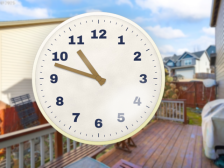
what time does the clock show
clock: 10:48
